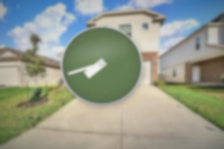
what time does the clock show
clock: 7:42
